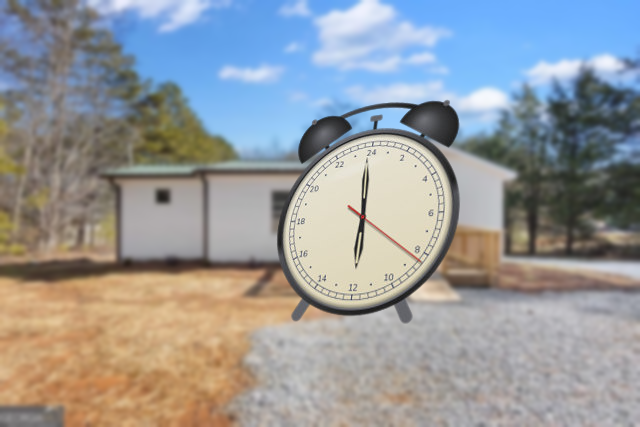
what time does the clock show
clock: 11:59:21
